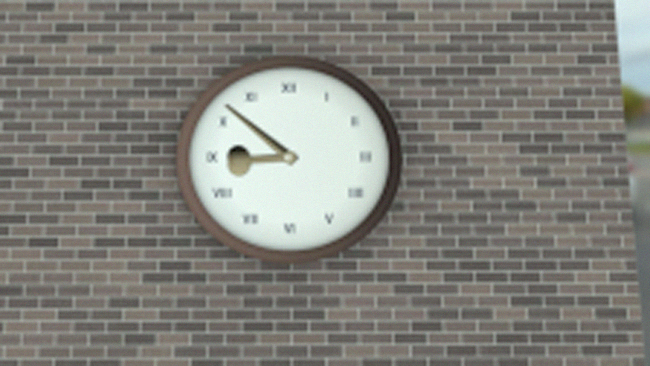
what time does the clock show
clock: 8:52
